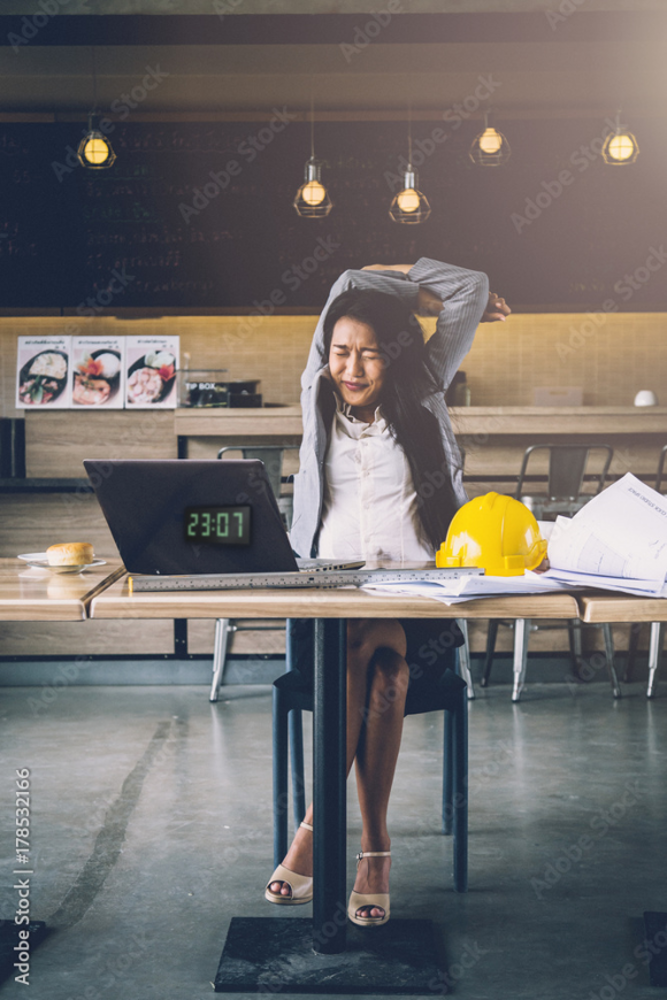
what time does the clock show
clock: 23:07
